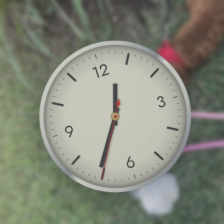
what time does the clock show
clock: 12:35:35
